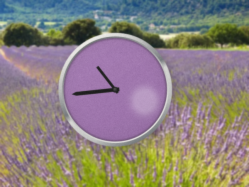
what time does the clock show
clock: 10:44
